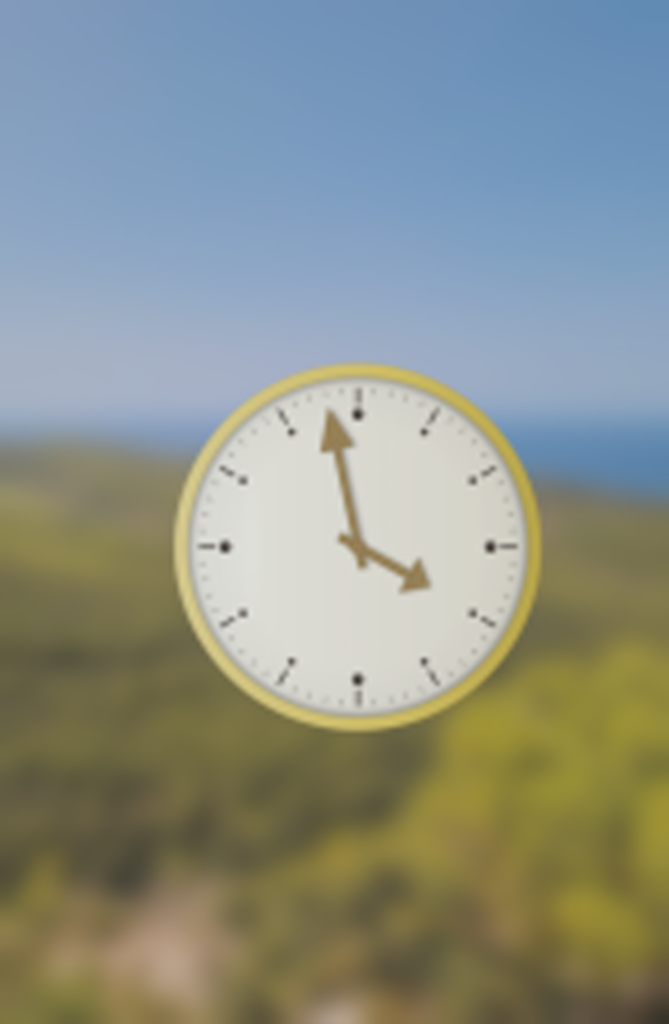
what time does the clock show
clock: 3:58
